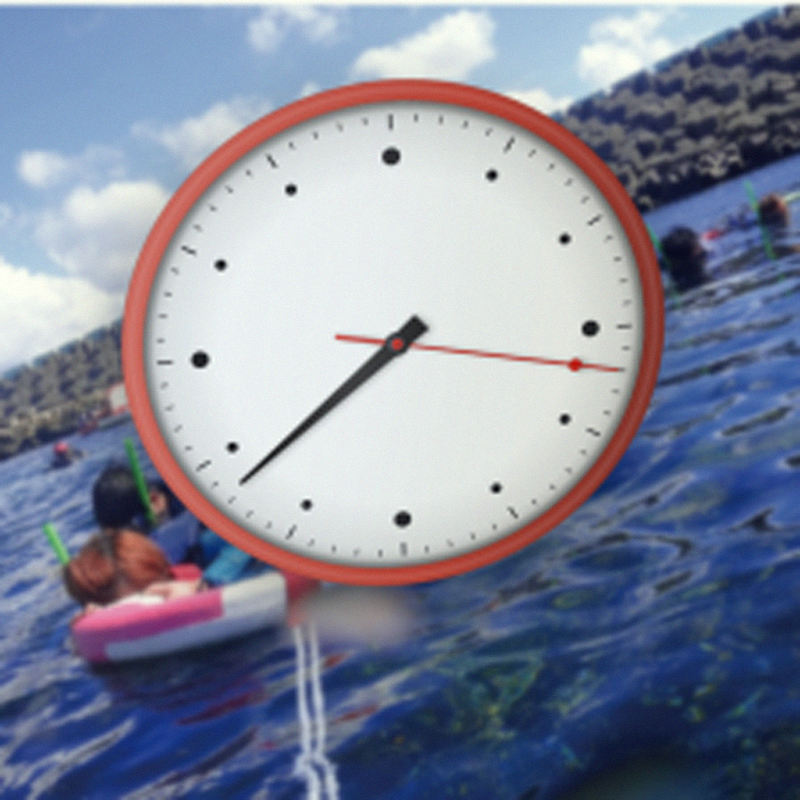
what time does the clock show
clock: 7:38:17
